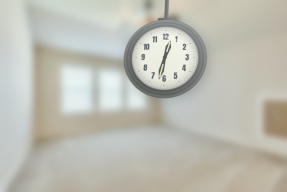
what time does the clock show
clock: 12:32
